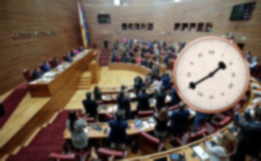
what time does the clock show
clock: 1:40
